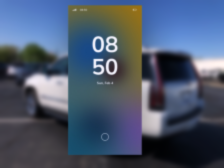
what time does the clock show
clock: 8:50
